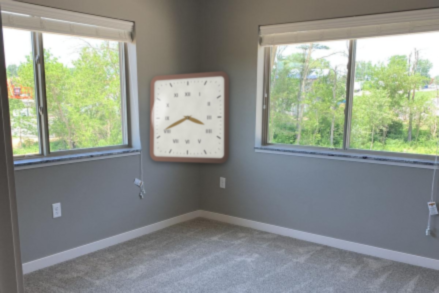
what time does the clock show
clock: 3:41
